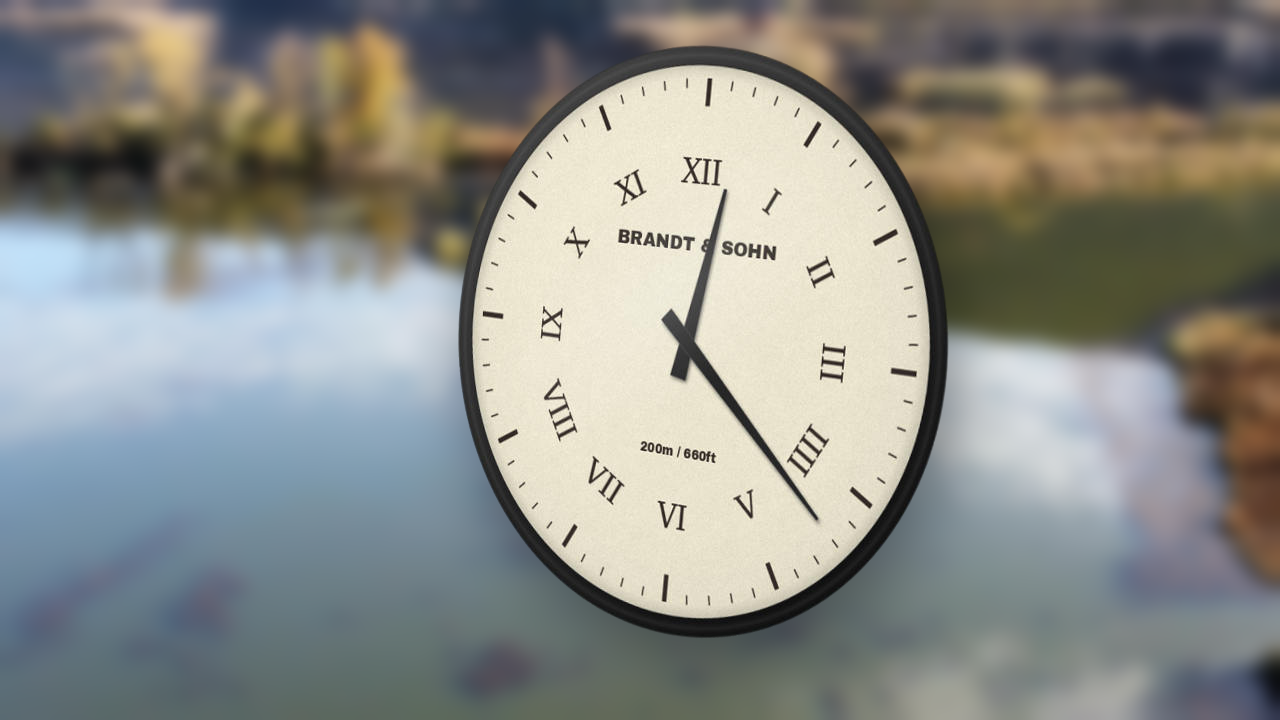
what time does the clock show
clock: 12:22
